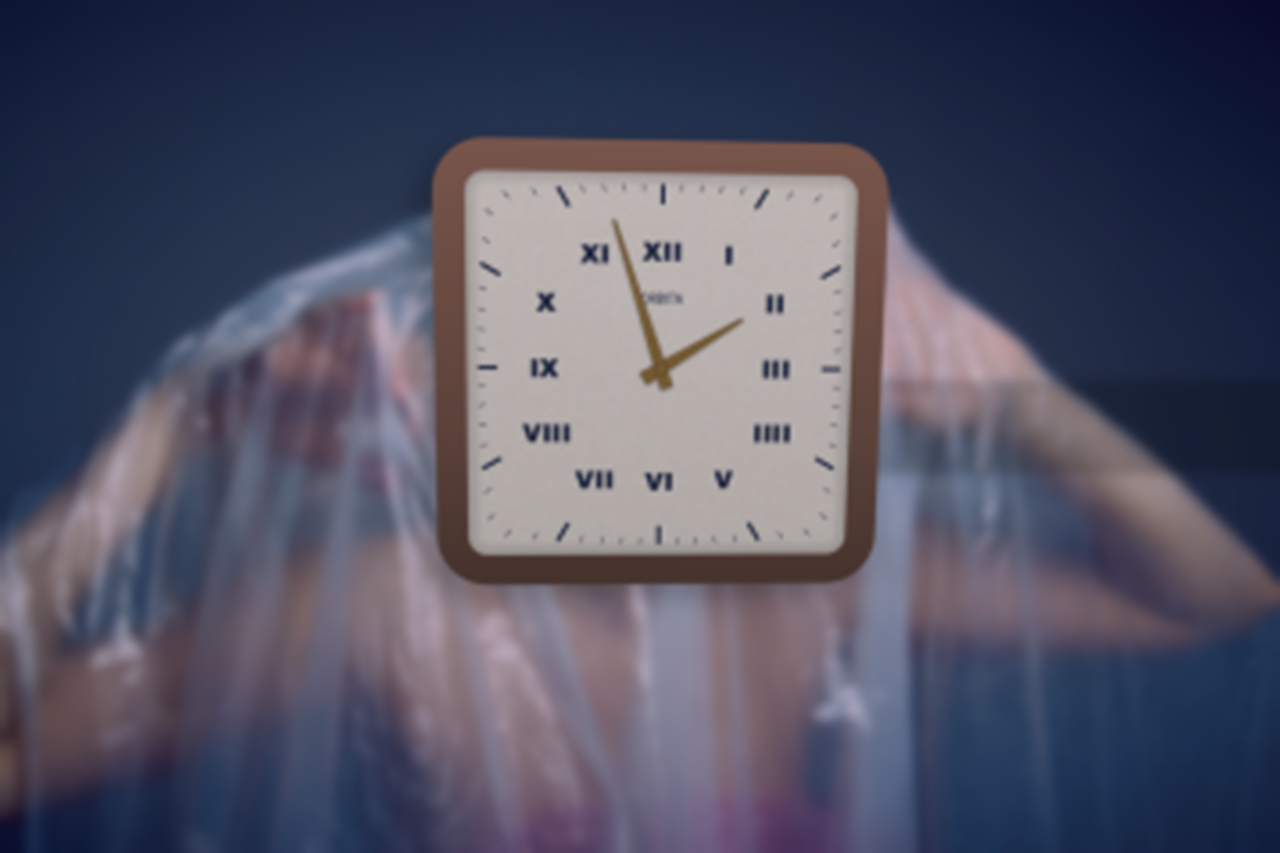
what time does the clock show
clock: 1:57
